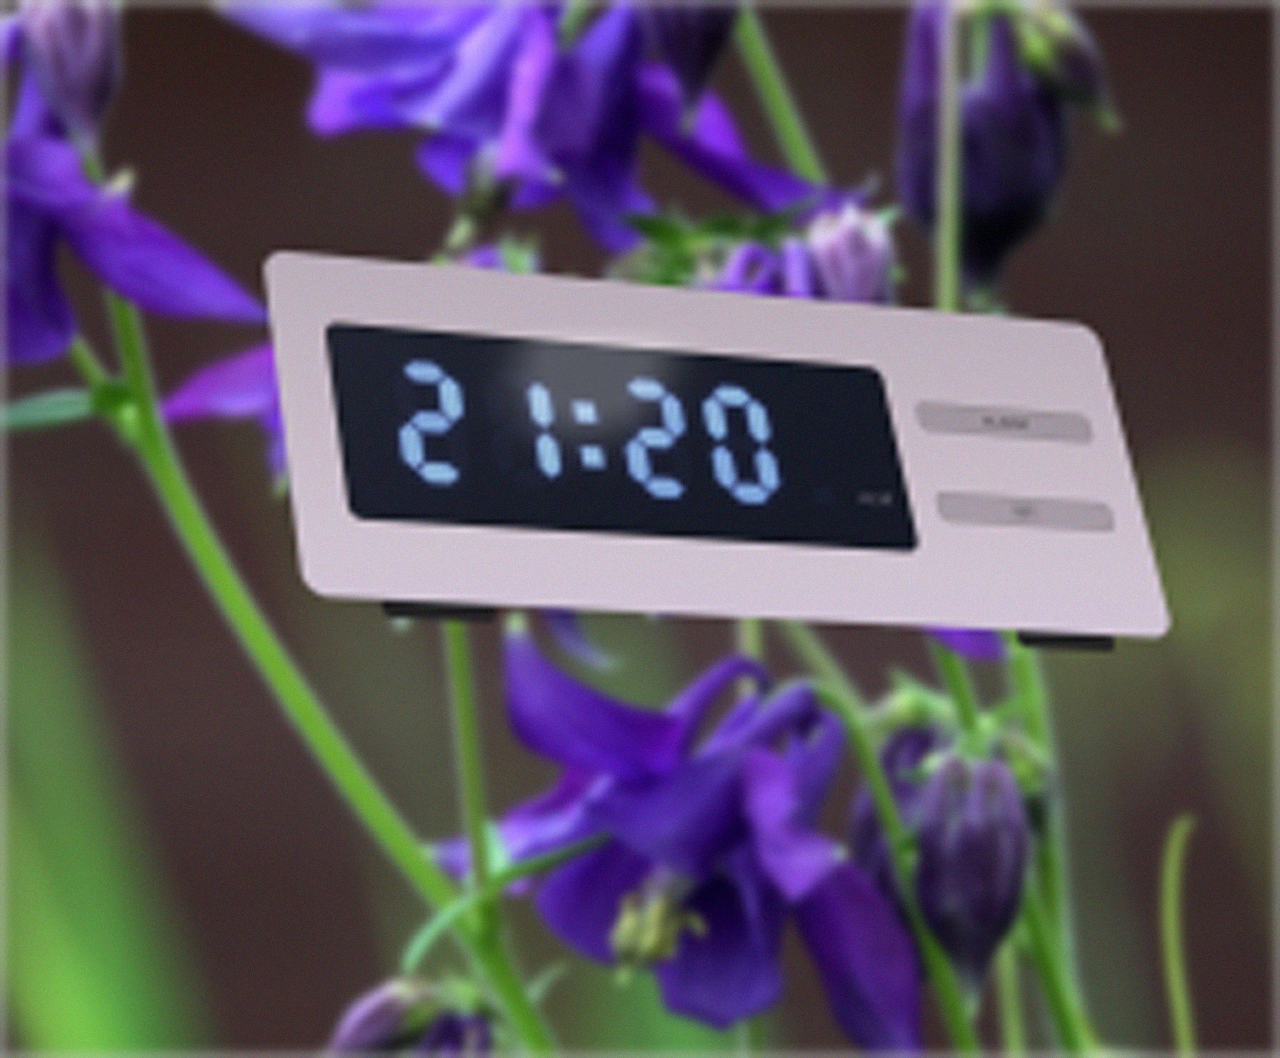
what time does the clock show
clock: 21:20
